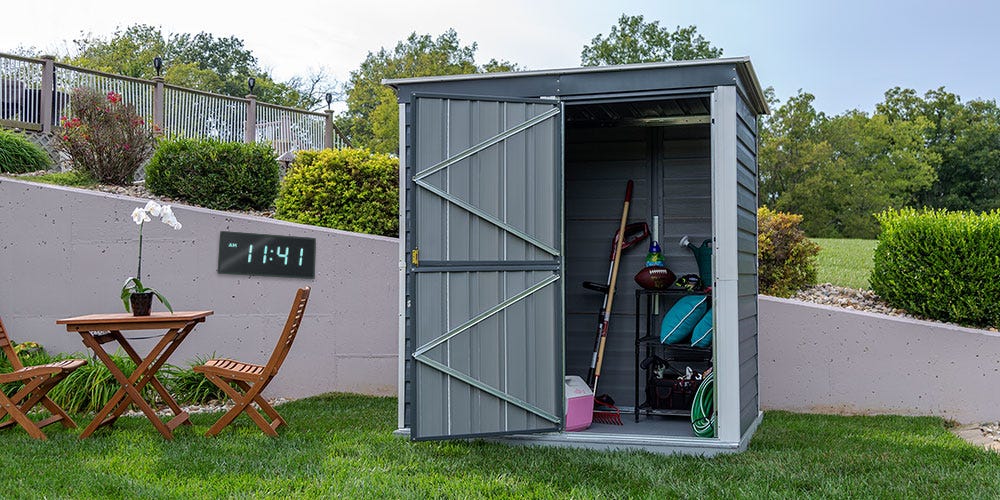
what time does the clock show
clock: 11:41
